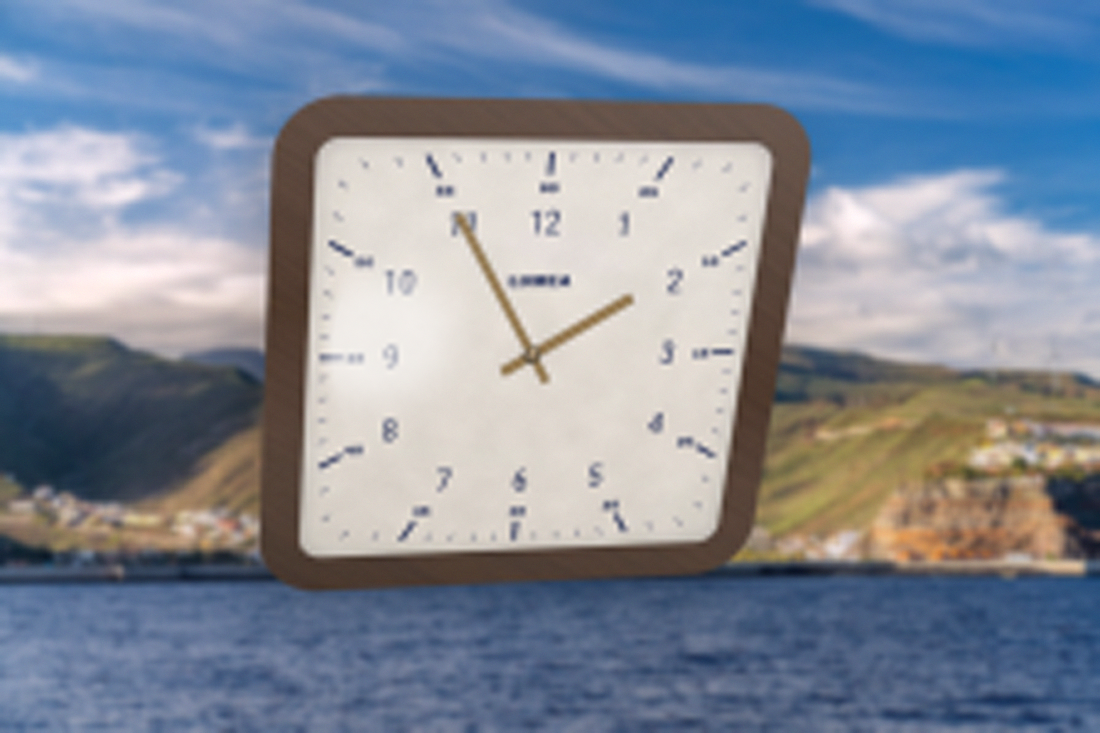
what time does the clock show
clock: 1:55
